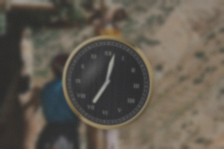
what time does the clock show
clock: 7:02
